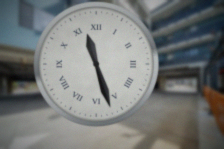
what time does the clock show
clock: 11:27
